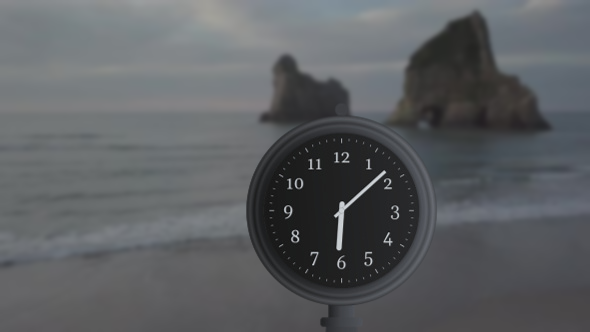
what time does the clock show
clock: 6:08
